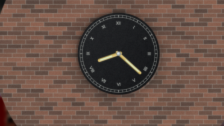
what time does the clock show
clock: 8:22
